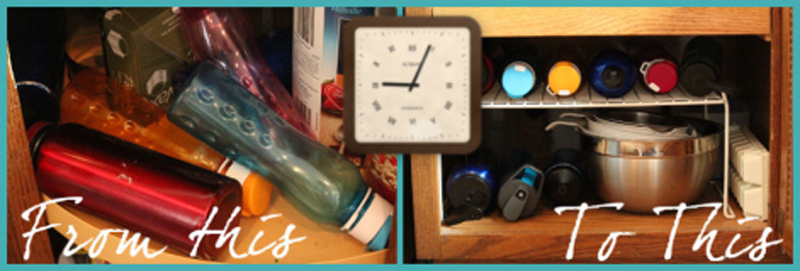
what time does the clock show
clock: 9:04
